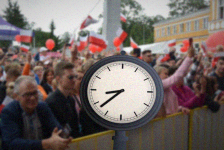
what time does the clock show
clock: 8:38
